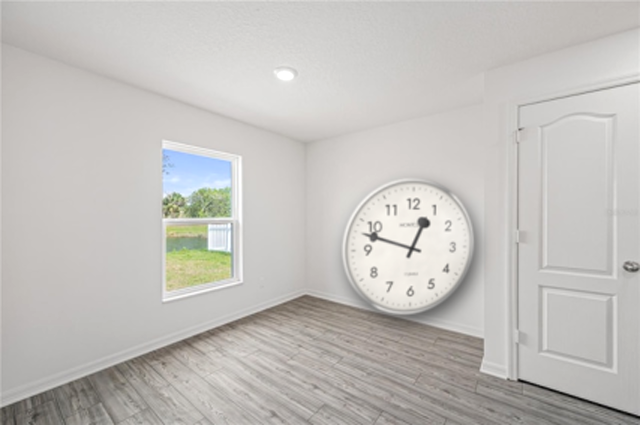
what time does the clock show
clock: 12:48
